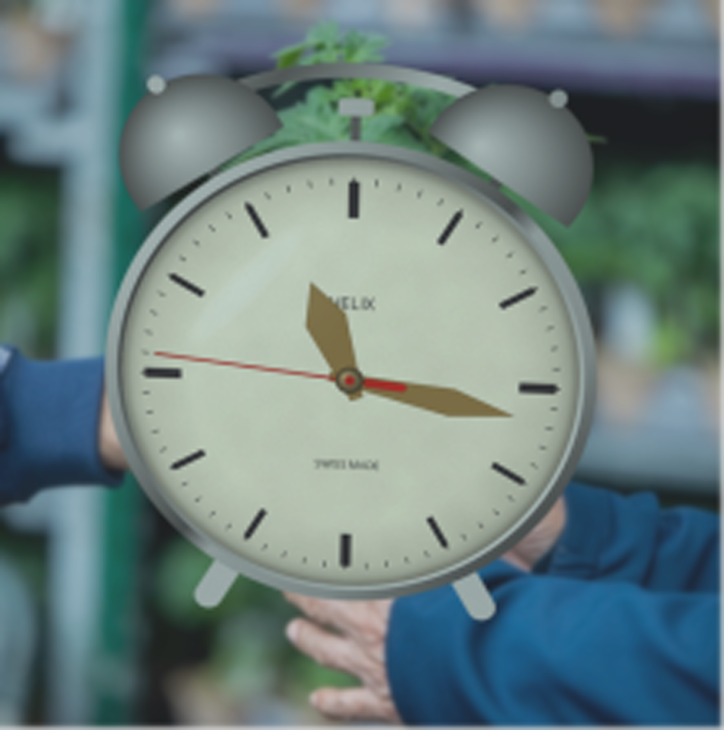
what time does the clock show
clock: 11:16:46
